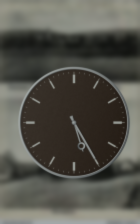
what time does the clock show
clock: 5:25
